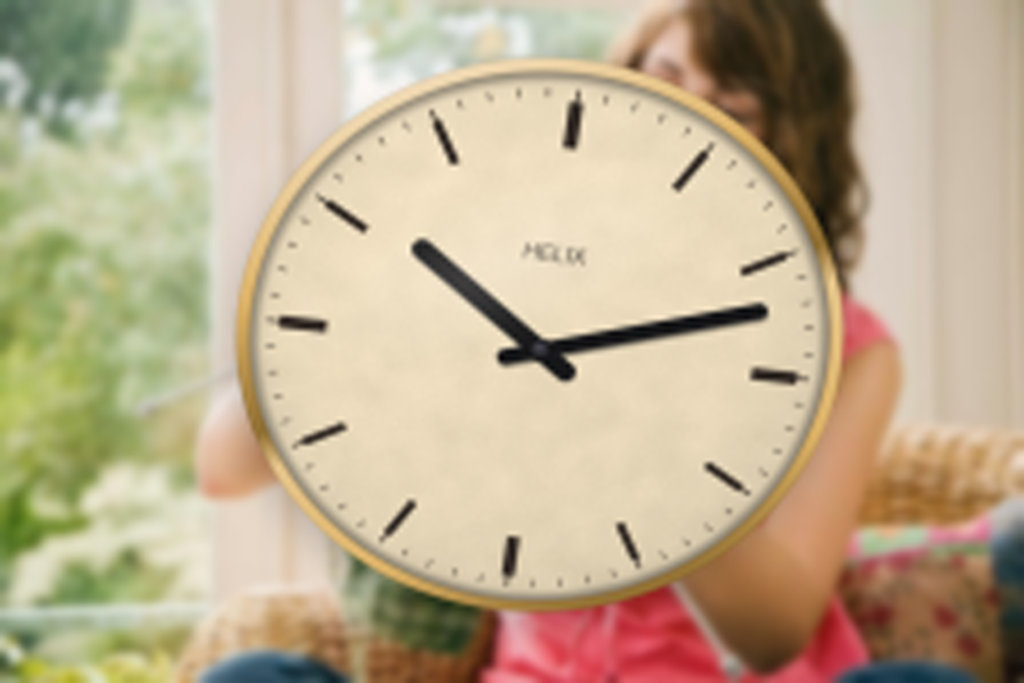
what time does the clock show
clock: 10:12
